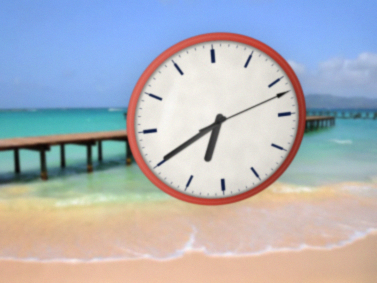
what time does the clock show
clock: 6:40:12
